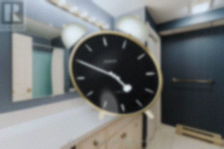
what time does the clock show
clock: 4:50
